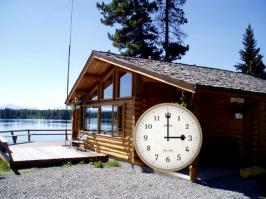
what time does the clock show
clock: 3:00
